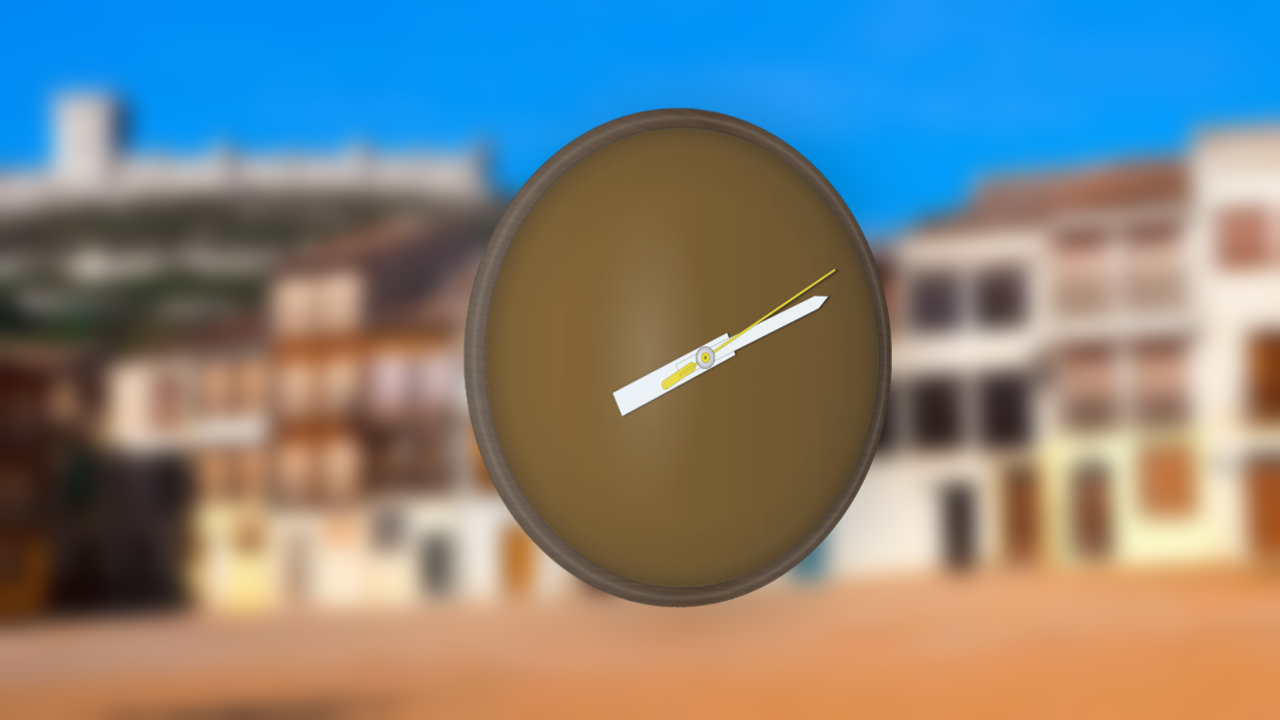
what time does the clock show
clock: 8:11:10
